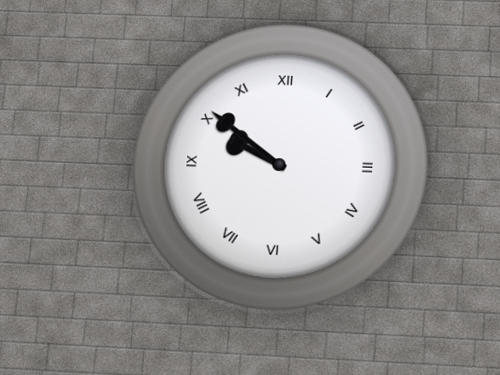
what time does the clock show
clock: 9:51
